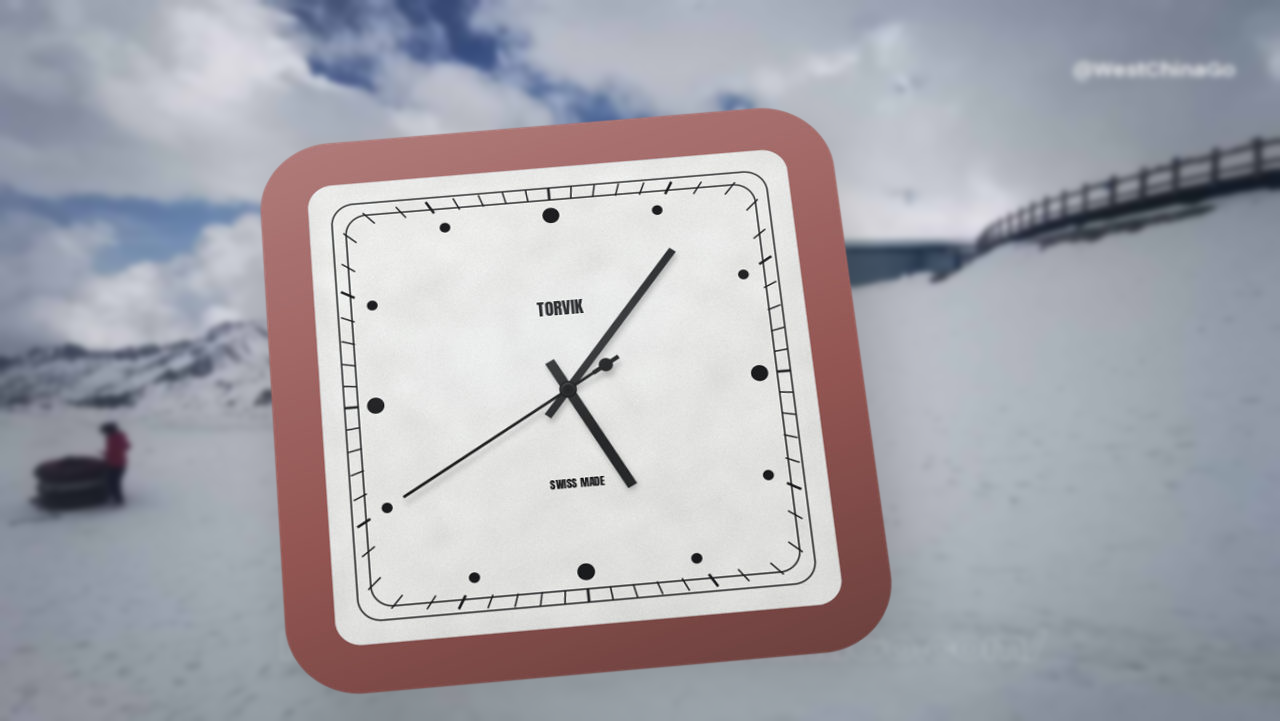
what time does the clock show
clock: 5:06:40
